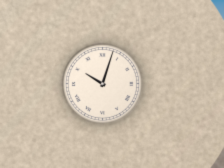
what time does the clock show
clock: 10:03
